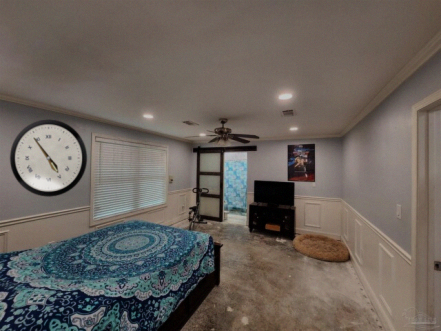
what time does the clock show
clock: 4:54
